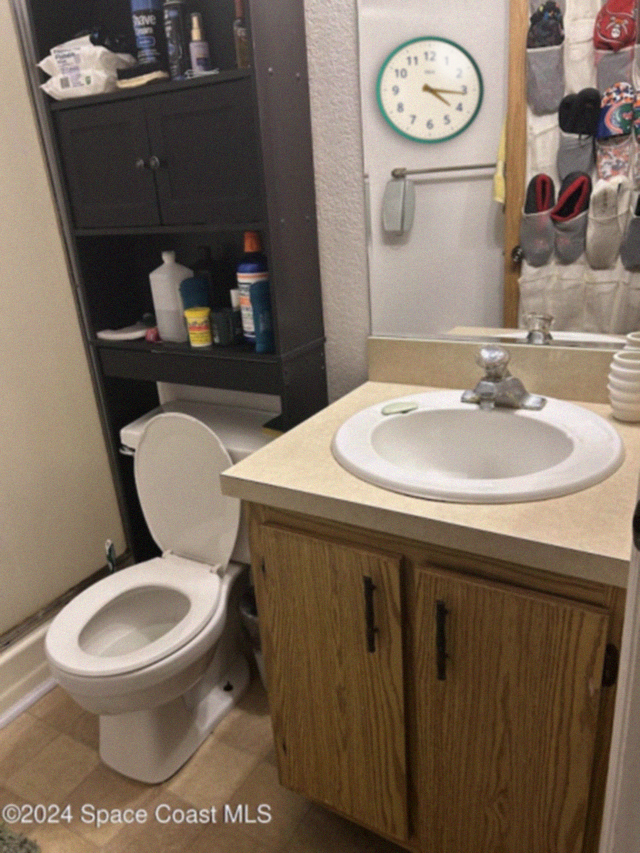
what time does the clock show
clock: 4:16
